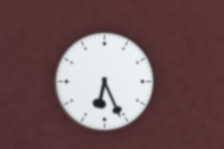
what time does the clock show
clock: 6:26
